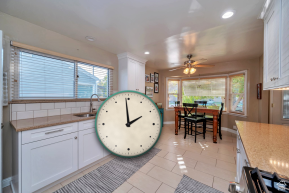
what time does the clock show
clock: 1:59
